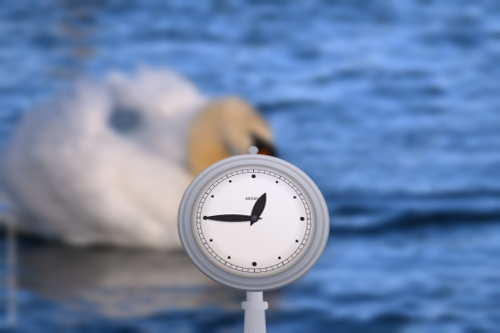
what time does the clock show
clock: 12:45
